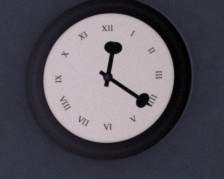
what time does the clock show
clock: 12:21
